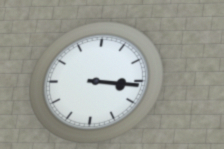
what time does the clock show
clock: 3:16
